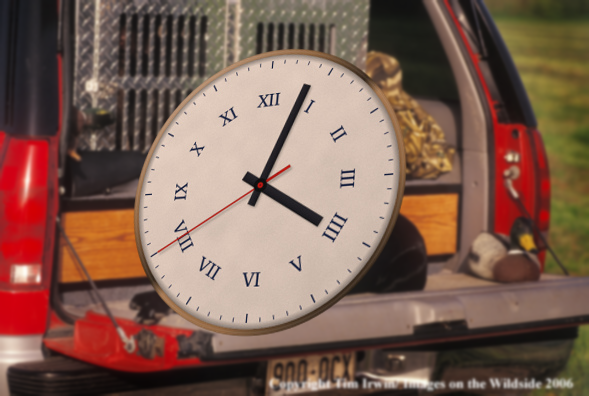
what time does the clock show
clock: 4:03:40
